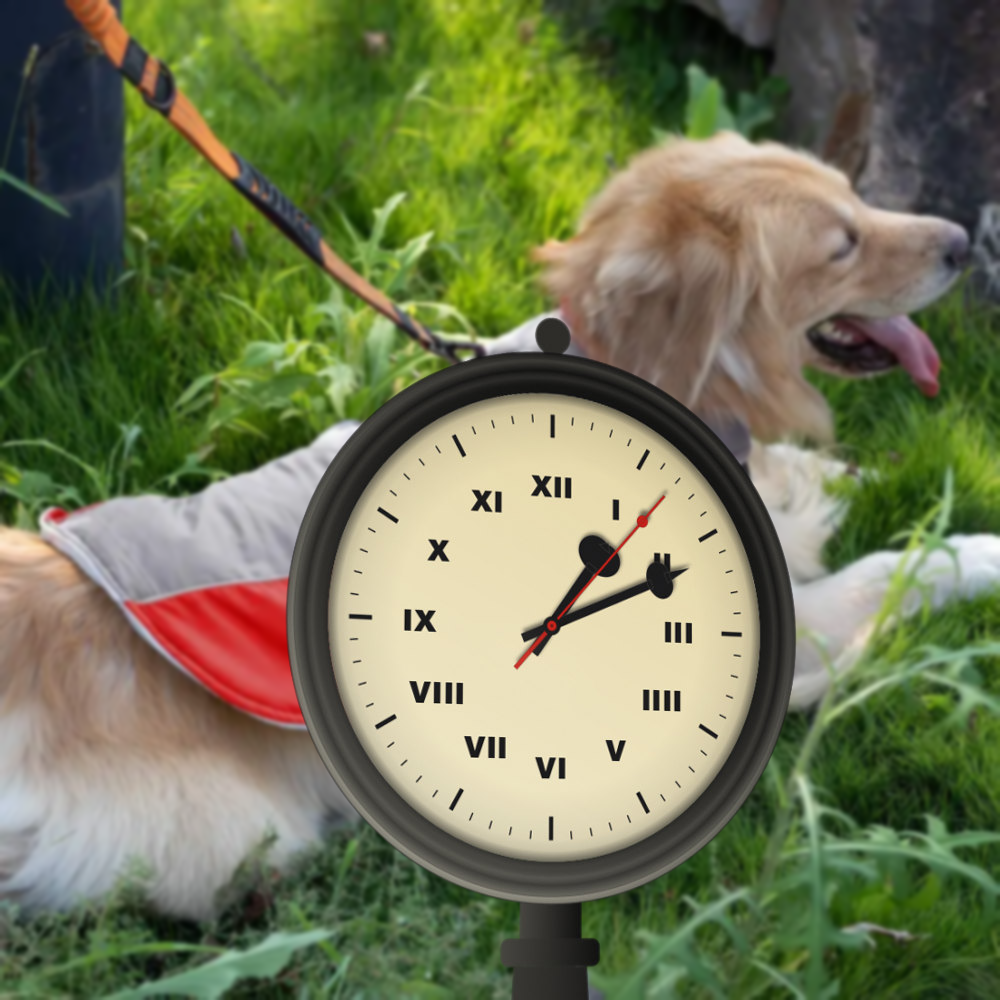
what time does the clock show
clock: 1:11:07
